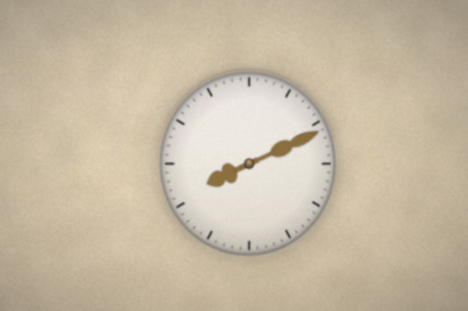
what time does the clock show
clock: 8:11
